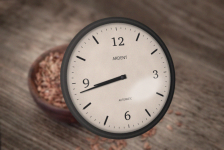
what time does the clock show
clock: 8:43
